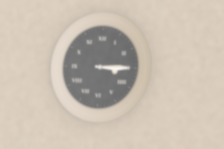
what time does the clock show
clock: 3:15
